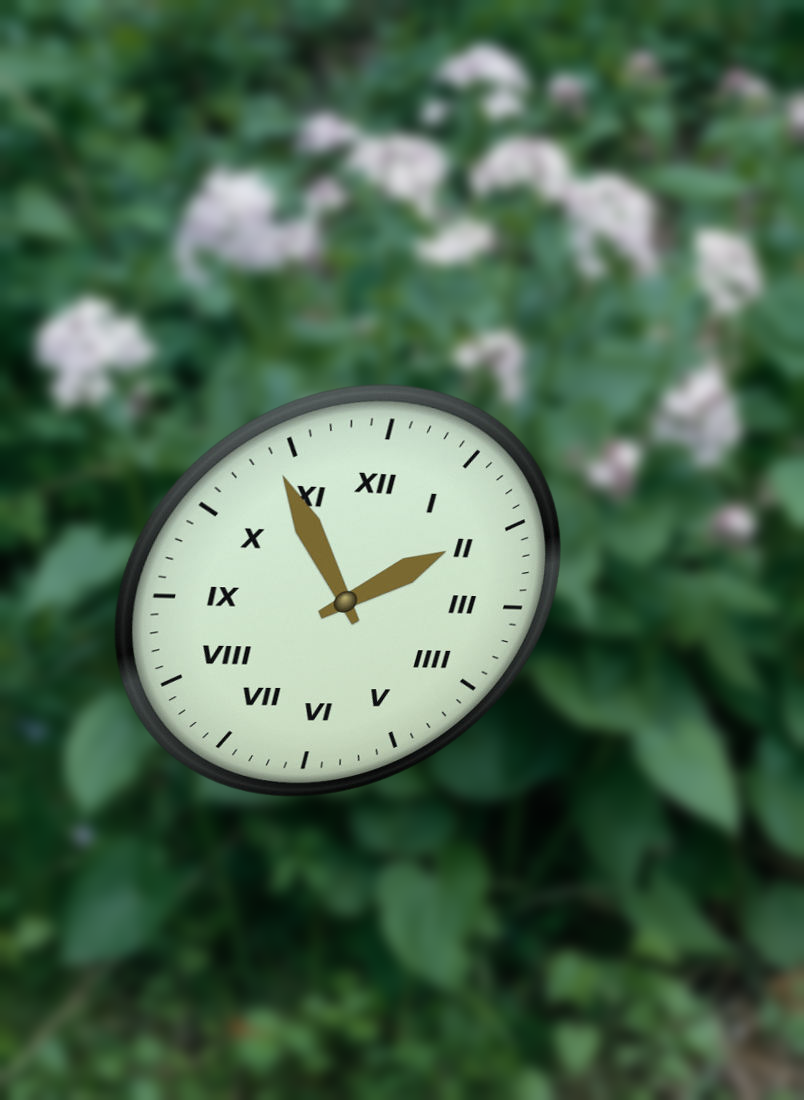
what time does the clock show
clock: 1:54
